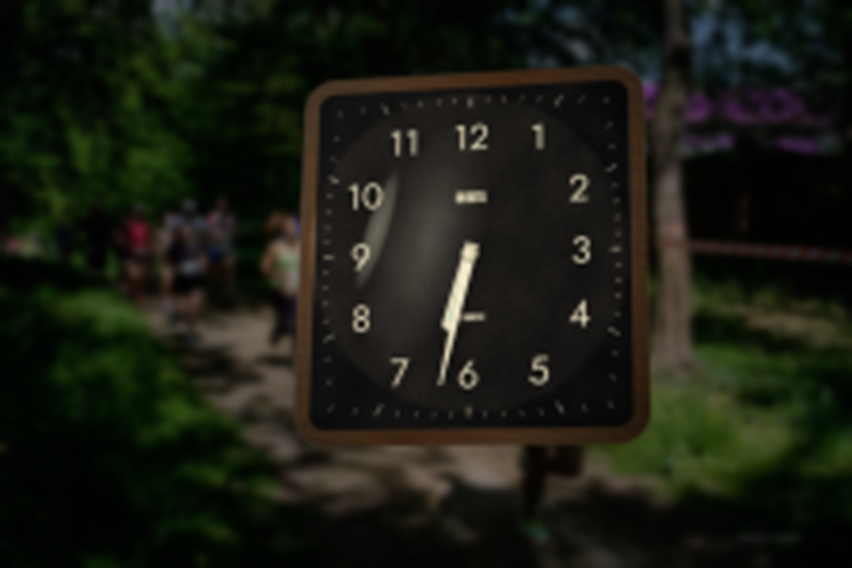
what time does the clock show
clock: 6:32
